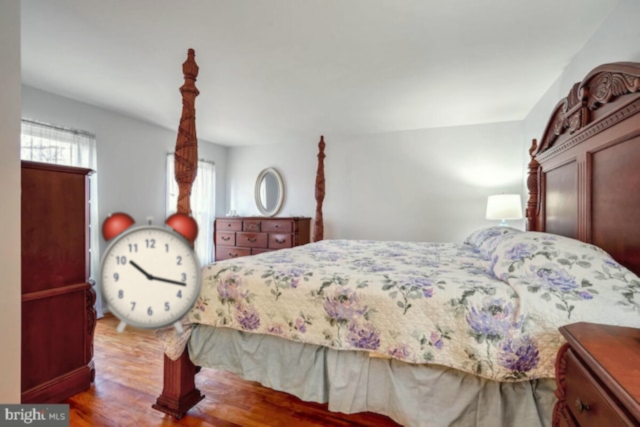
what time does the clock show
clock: 10:17
